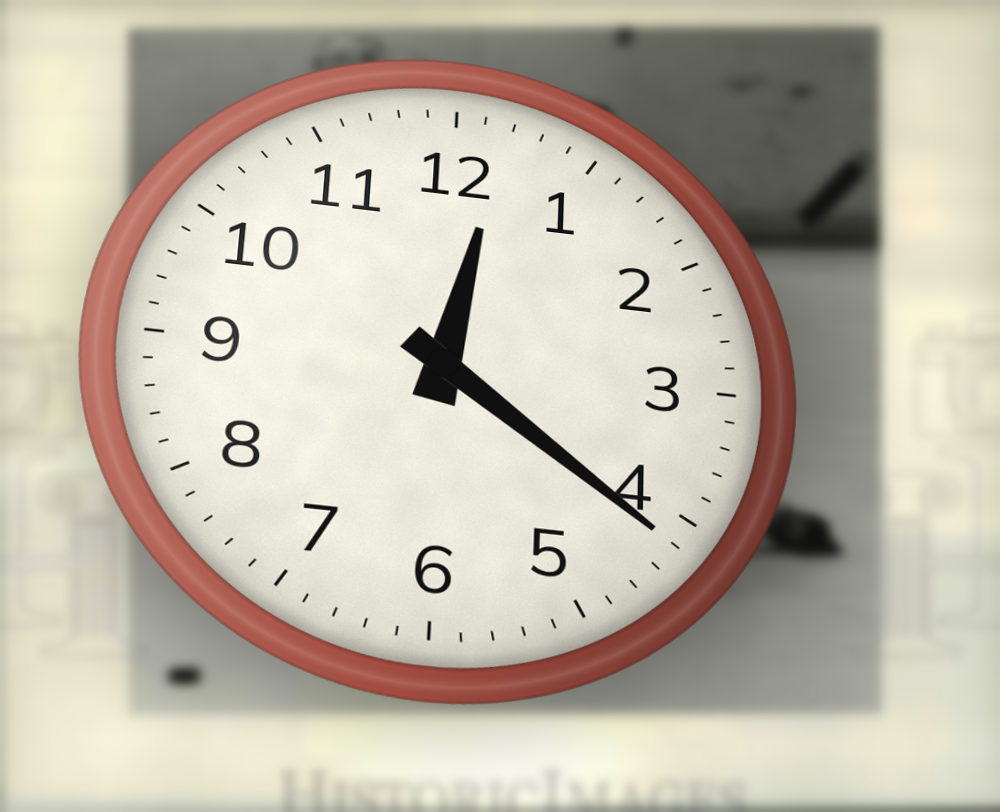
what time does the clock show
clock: 12:21
